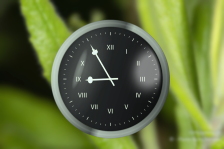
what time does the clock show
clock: 8:55
